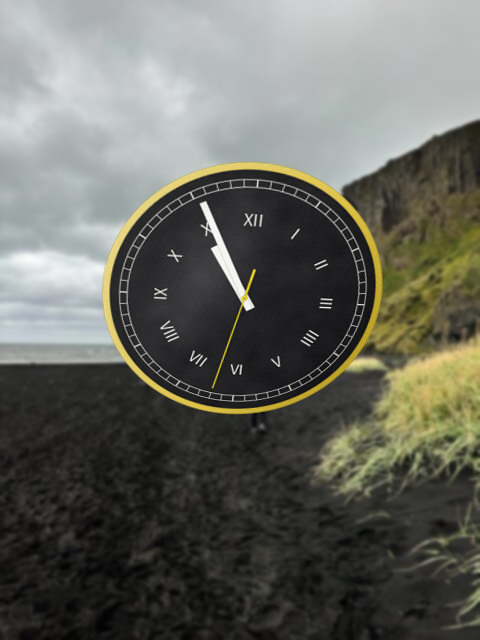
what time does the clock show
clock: 10:55:32
